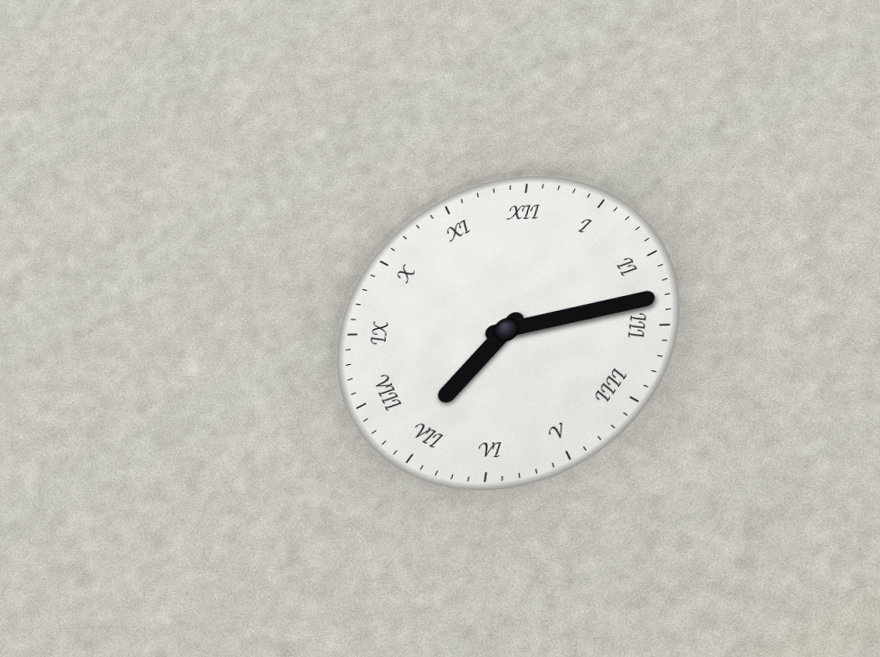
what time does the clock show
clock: 7:13
